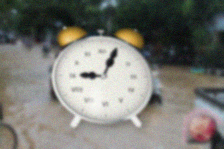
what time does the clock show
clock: 9:04
